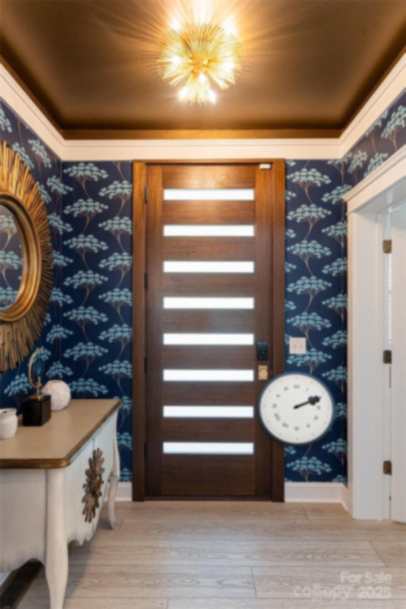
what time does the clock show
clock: 2:11
